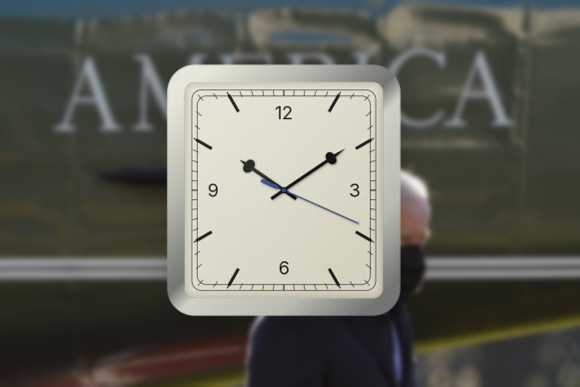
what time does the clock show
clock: 10:09:19
